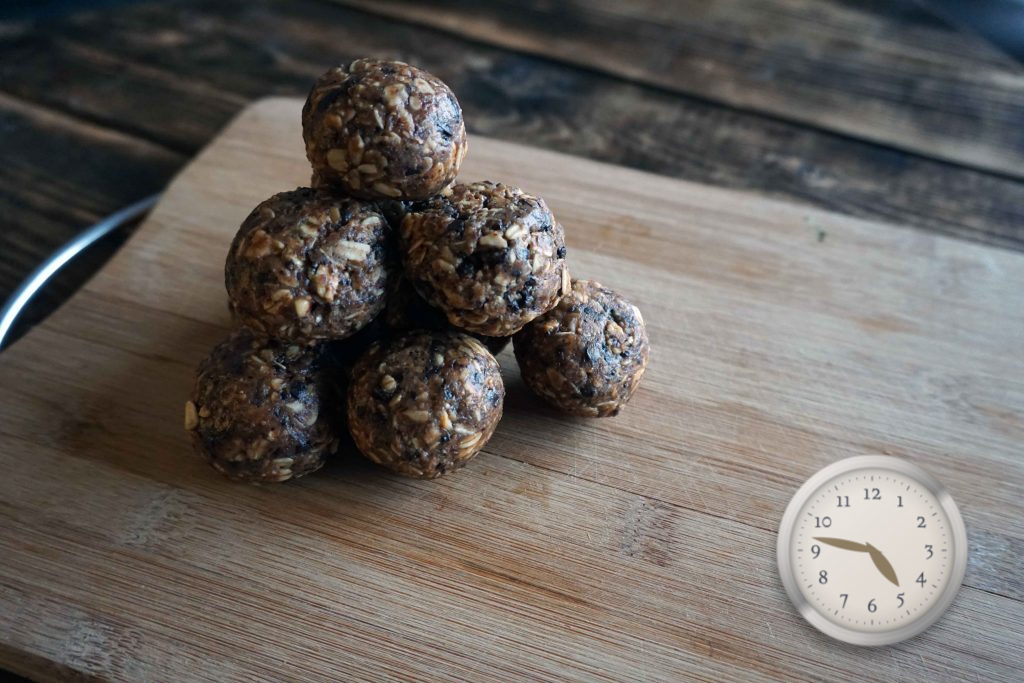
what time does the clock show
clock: 4:47
